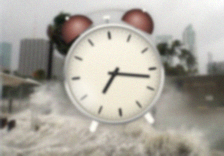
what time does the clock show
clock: 7:17
